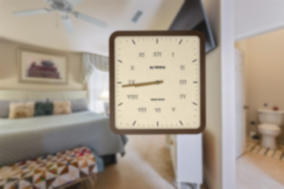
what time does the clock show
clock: 8:44
